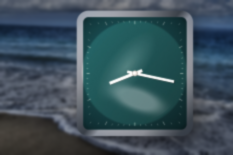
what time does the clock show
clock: 8:17
